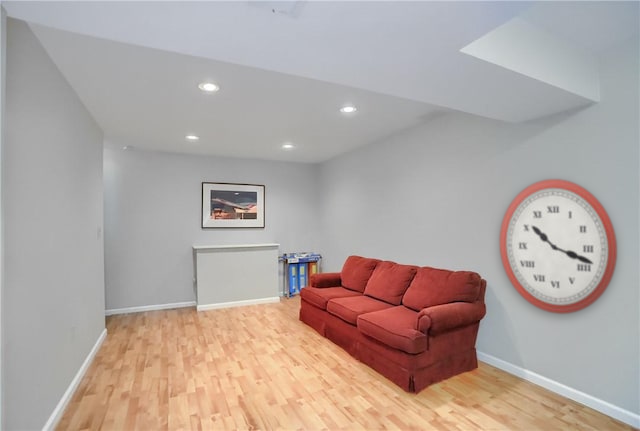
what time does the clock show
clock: 10:18
